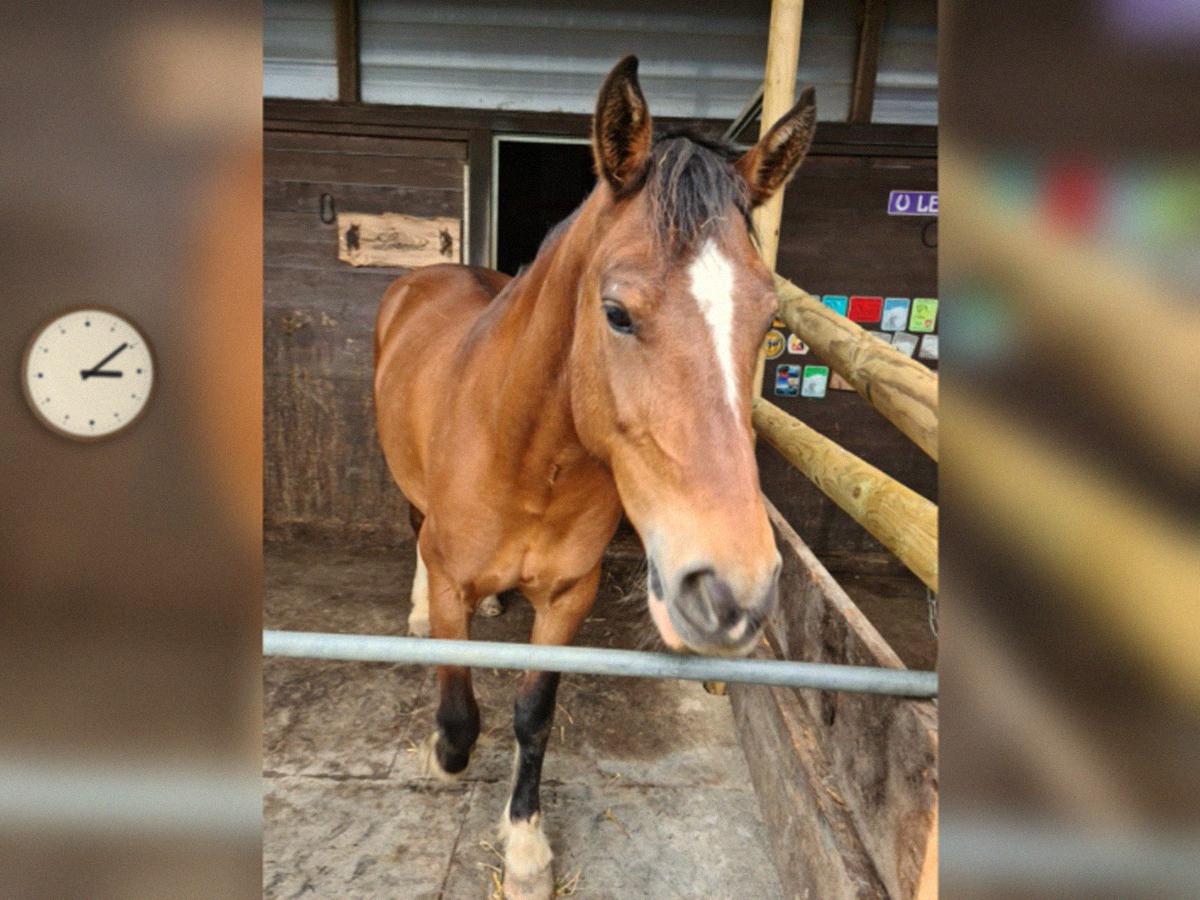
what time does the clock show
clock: 3:09
